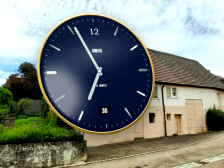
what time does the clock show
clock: 6:56
